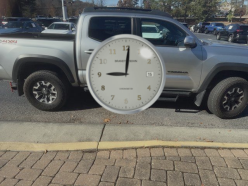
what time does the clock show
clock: 9:01
